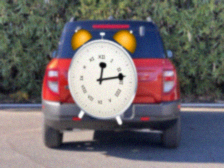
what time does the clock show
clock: 12:13
